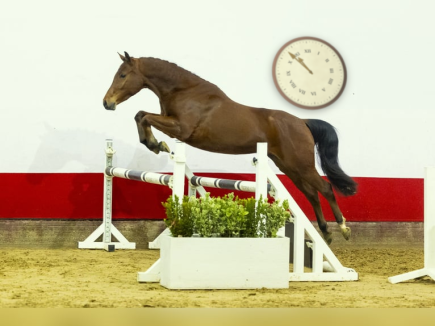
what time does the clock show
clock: 10:53
